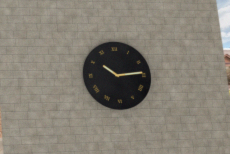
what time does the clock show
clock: 10:14
